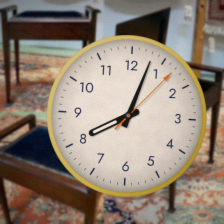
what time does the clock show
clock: 8:03:07
